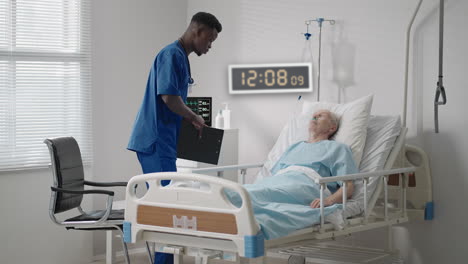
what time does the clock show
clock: 12:08
